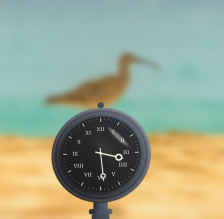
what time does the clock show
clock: 3:29
